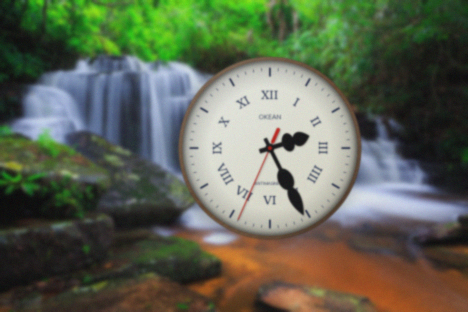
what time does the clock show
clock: 2:25:34
